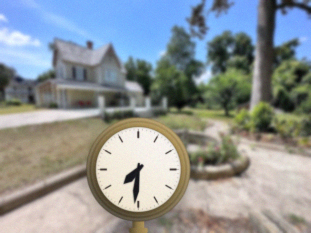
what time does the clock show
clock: 7:31
